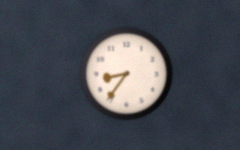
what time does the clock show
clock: 8:36
